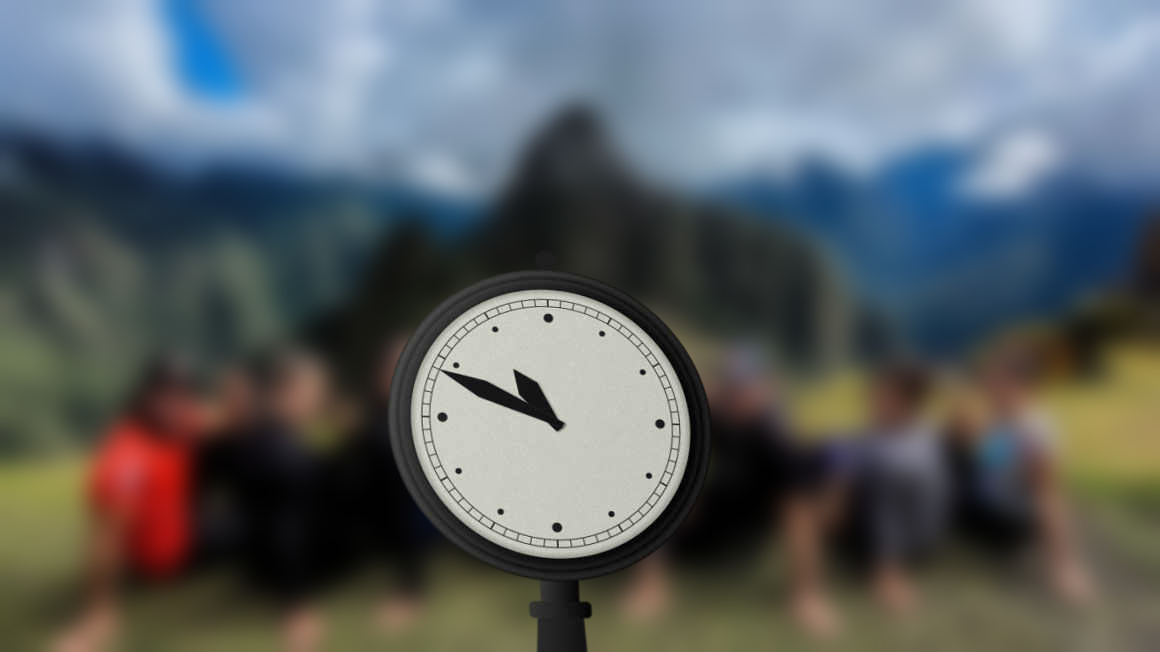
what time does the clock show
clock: 10:49
